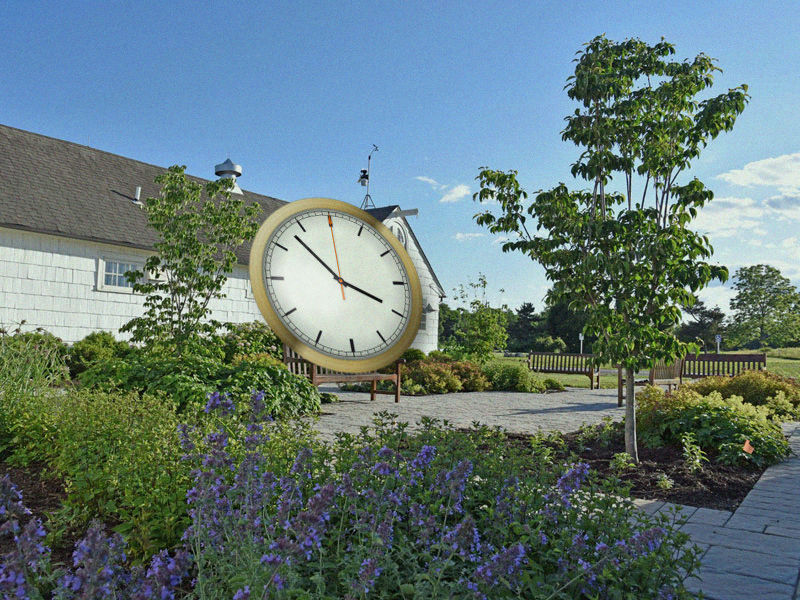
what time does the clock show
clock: 3:53:00
